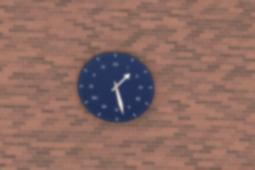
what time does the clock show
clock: 1:28
